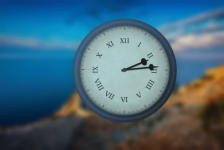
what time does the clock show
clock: 2:14
